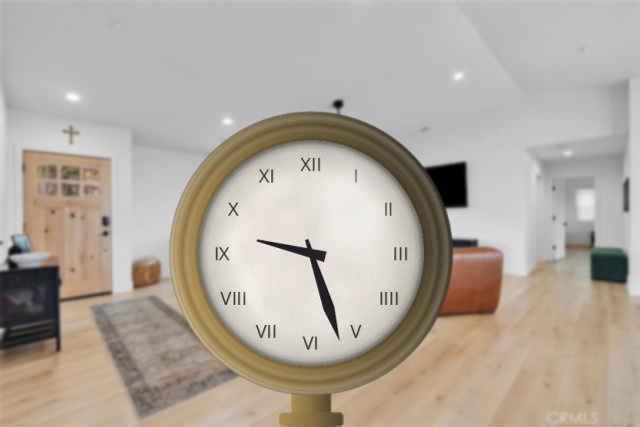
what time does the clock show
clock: 9:27
